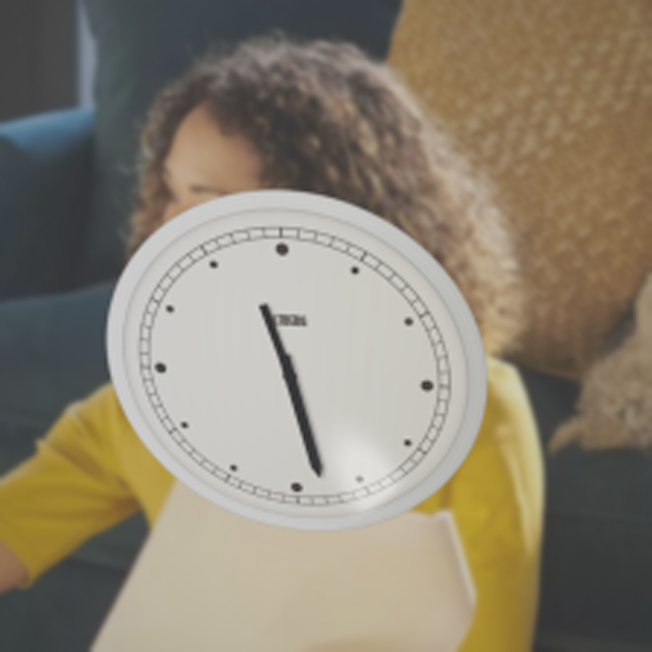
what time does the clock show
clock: 11:28
